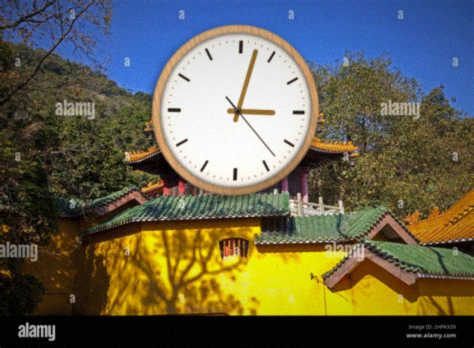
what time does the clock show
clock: 3:02:23
